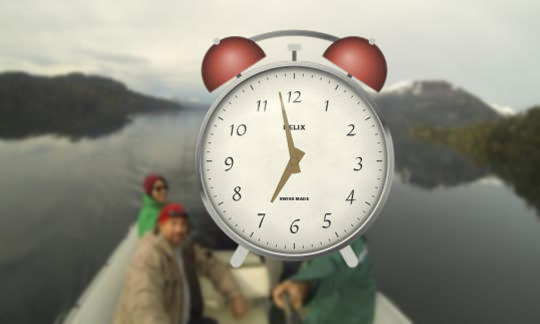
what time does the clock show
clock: 6:58
